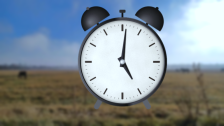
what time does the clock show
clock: 5:01
